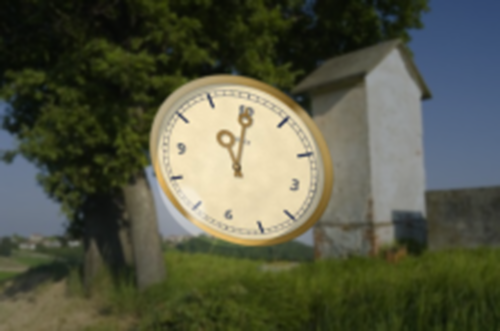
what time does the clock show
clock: 11:00
